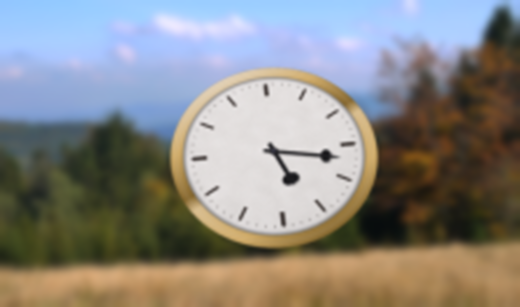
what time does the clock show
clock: 5:17
